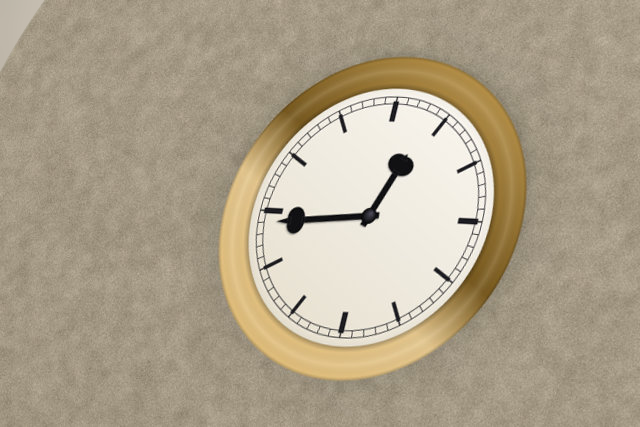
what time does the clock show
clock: 12:44
